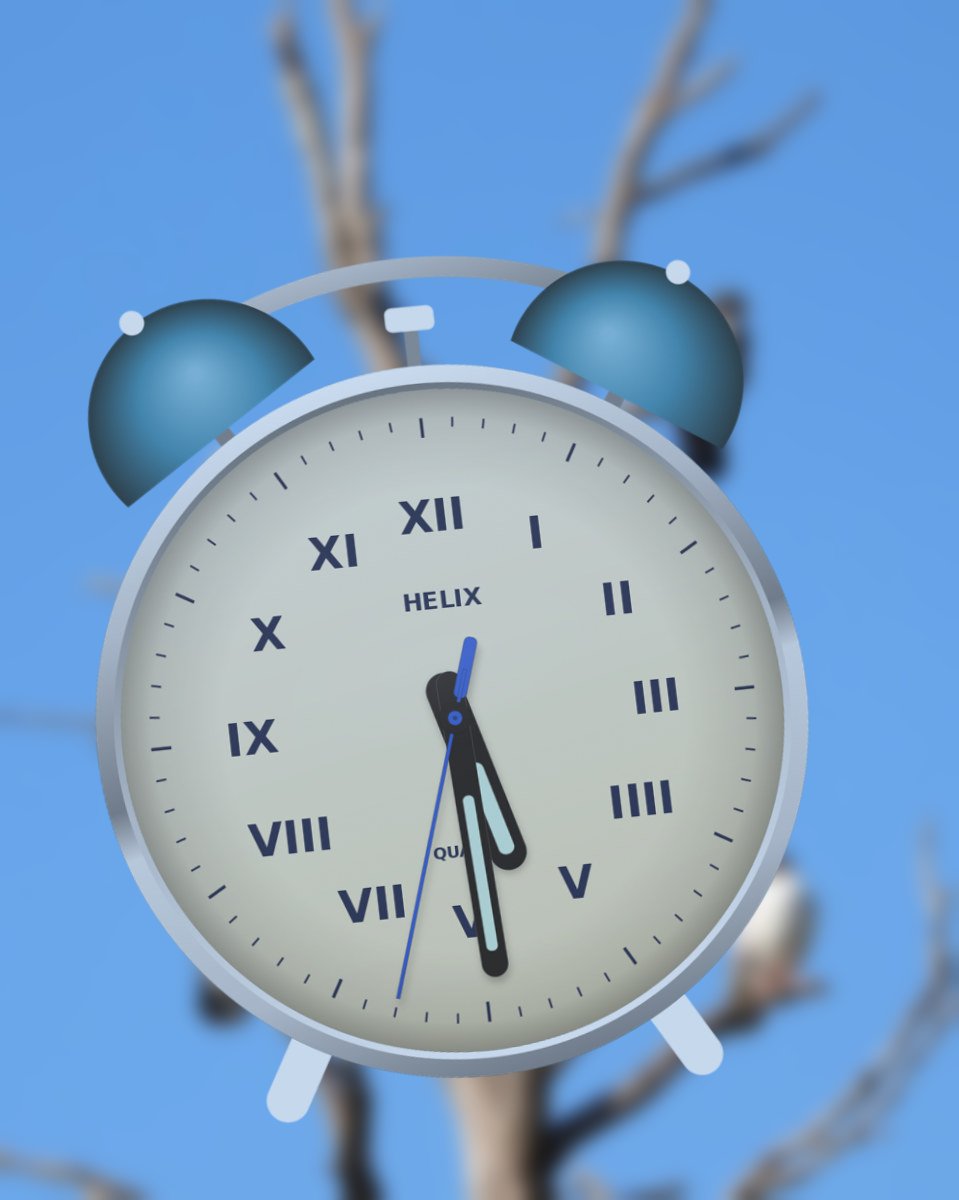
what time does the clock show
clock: 5:29:33
